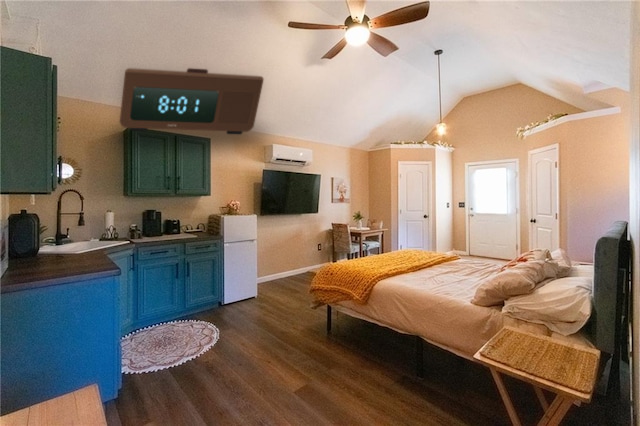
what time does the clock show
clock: 8:01
